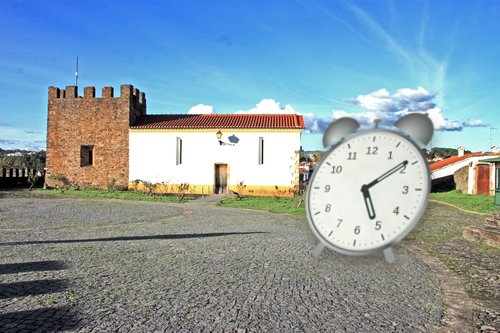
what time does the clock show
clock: 5:09
